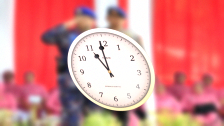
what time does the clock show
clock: 10:59
